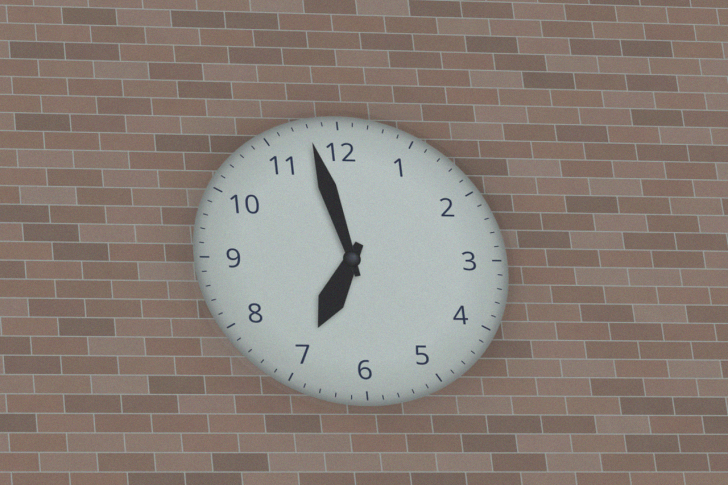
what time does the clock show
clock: 6:58
